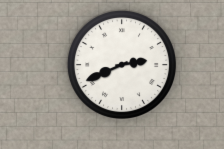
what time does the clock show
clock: 2:41
